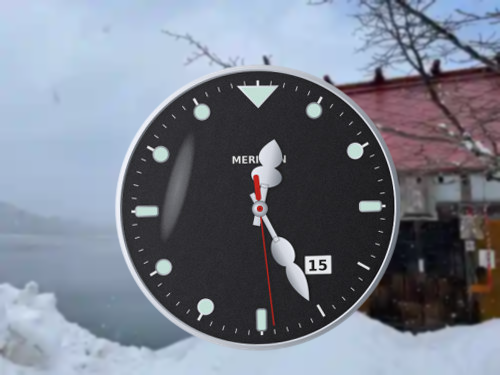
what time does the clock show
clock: 12:25:29
